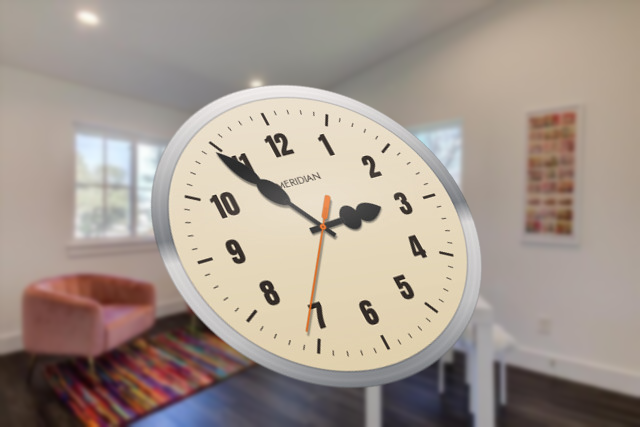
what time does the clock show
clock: 2:54:36
